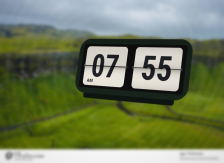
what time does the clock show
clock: 7:55
